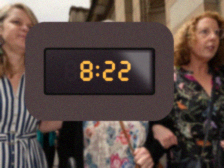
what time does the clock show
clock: 8:22
